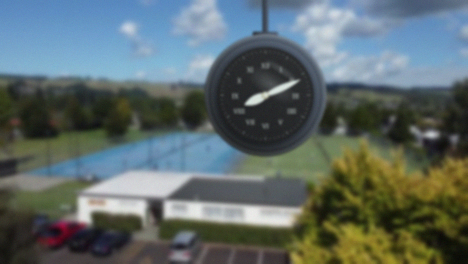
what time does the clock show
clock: 8:11
